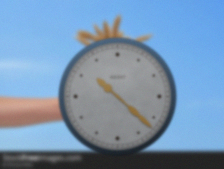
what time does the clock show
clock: 10:22
